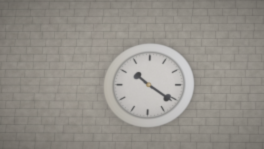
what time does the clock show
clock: 10:21
